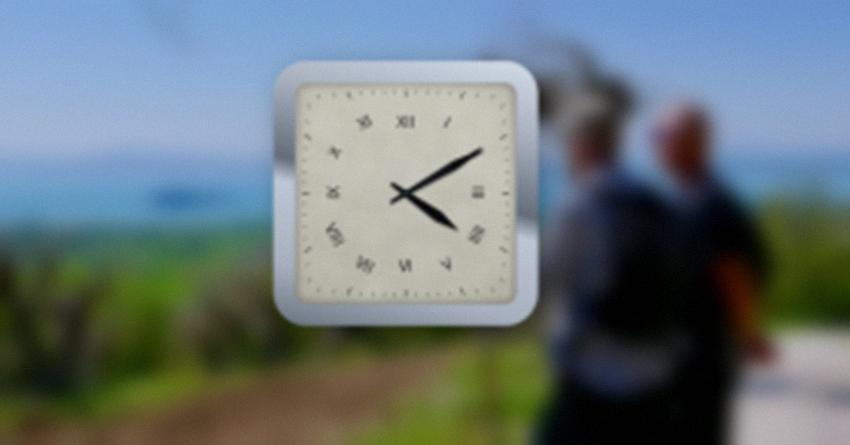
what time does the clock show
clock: 4:10
